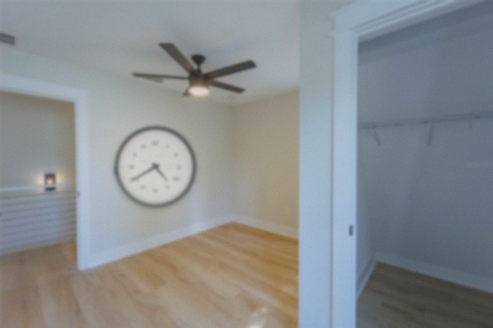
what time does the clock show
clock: 4:40
